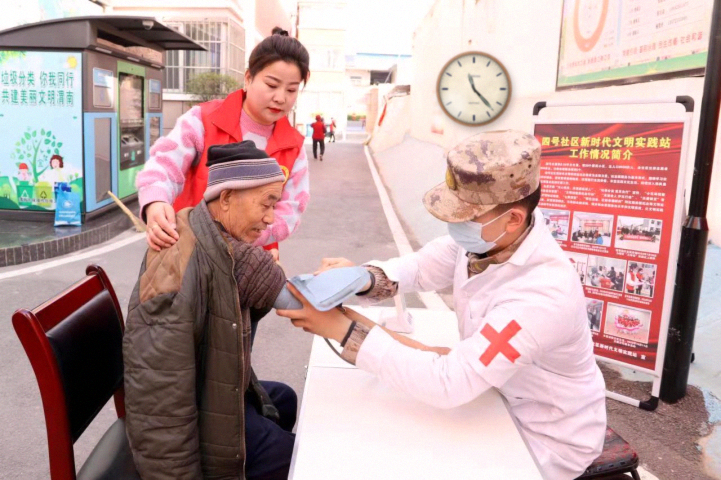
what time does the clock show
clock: 11:23
